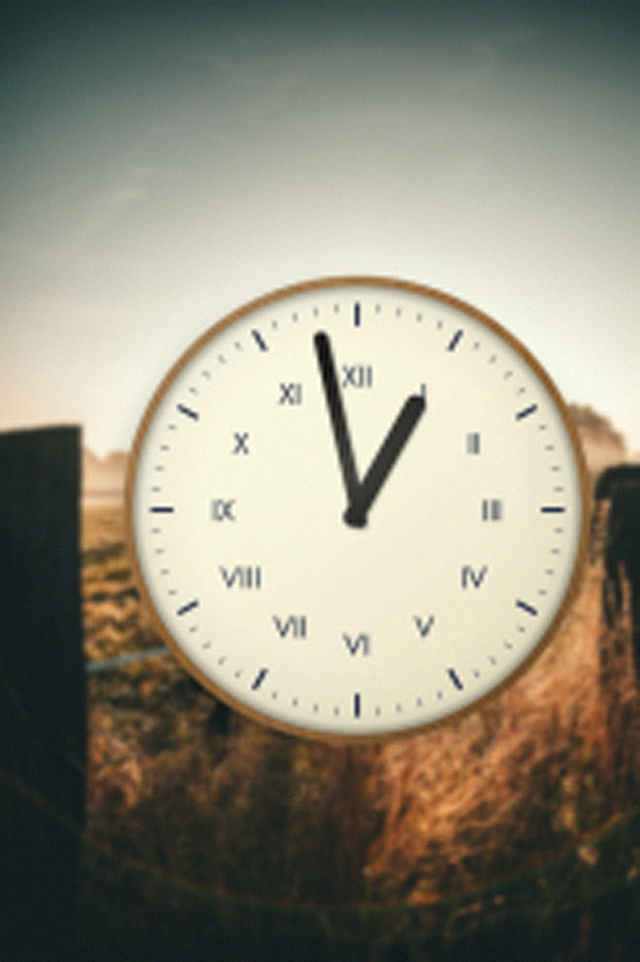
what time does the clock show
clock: 12:58
